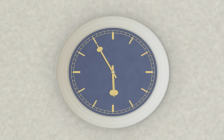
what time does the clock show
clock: 5:55
